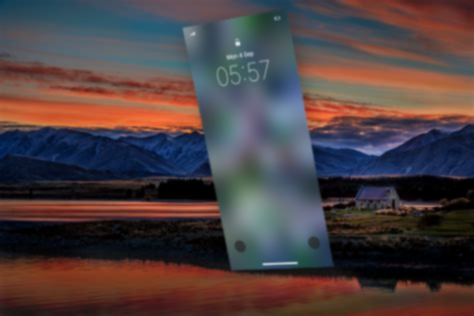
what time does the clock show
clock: 5:57
